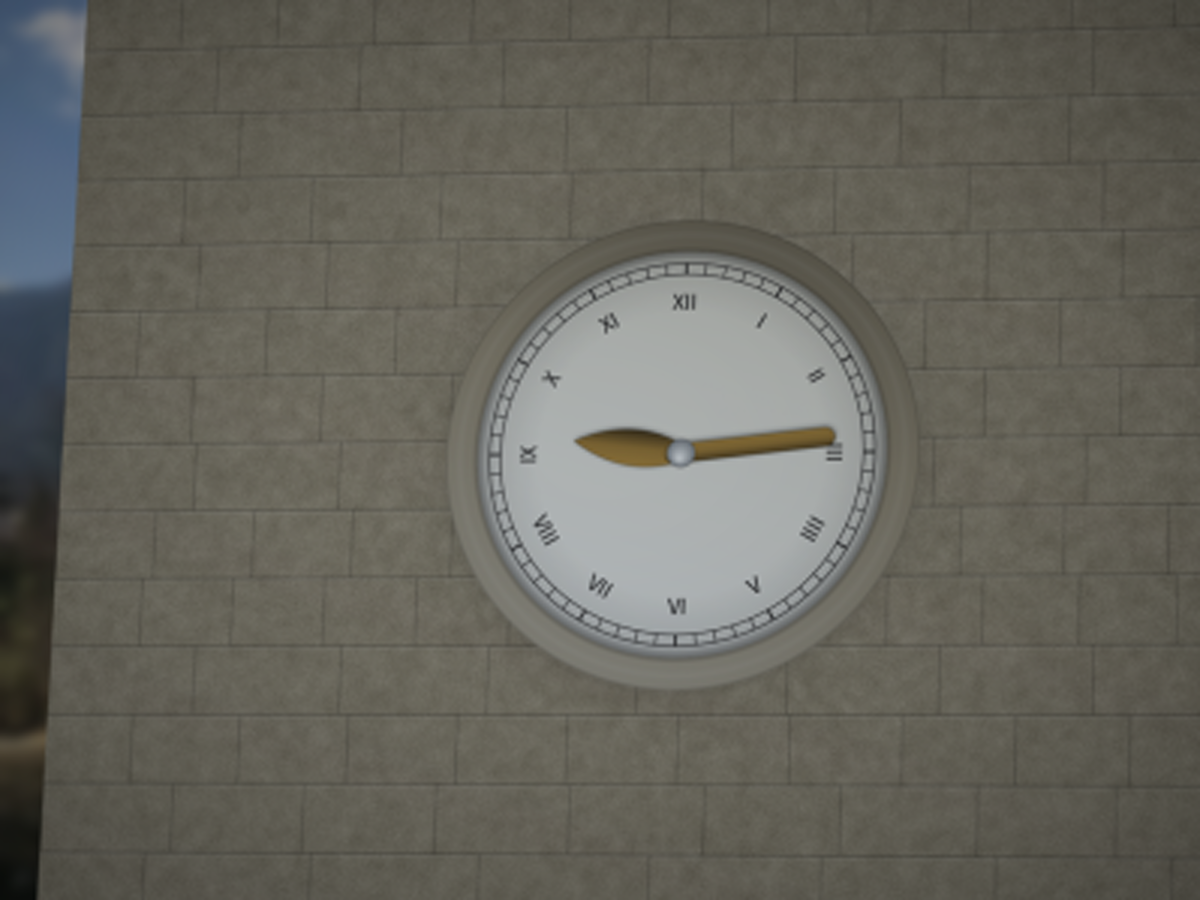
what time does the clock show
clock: 9:14
